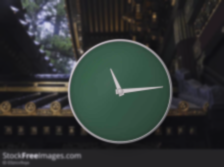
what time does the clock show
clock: 11:14
